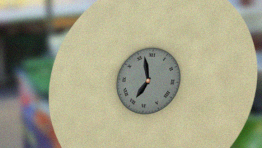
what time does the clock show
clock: 6:57
